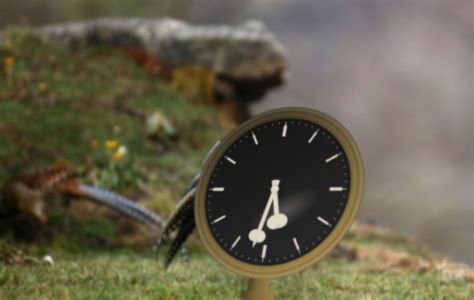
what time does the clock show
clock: 5:32
